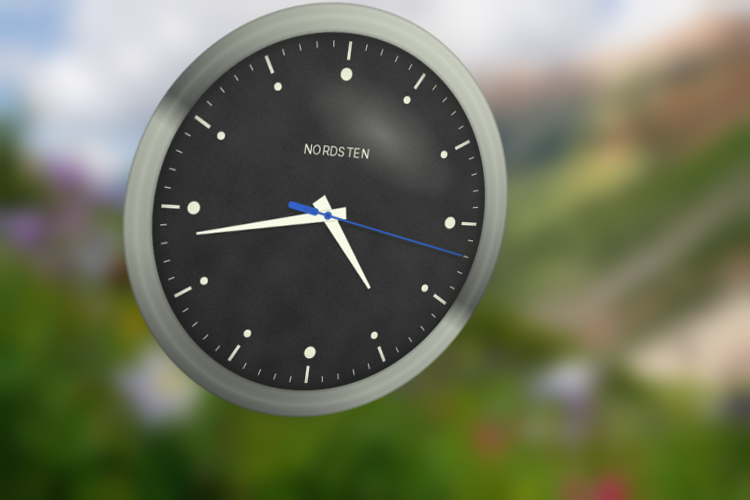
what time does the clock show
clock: 4:43:17
